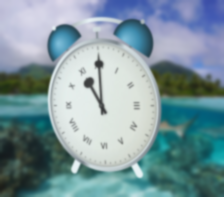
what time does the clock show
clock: 11:00
